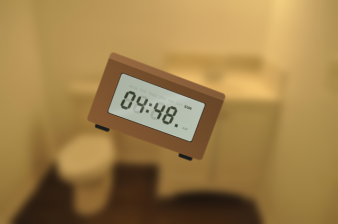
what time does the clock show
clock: 4:48
